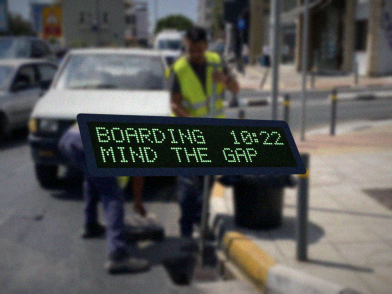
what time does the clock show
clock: 10:22
